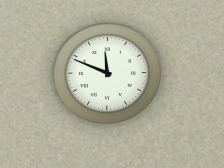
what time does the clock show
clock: 11:49
